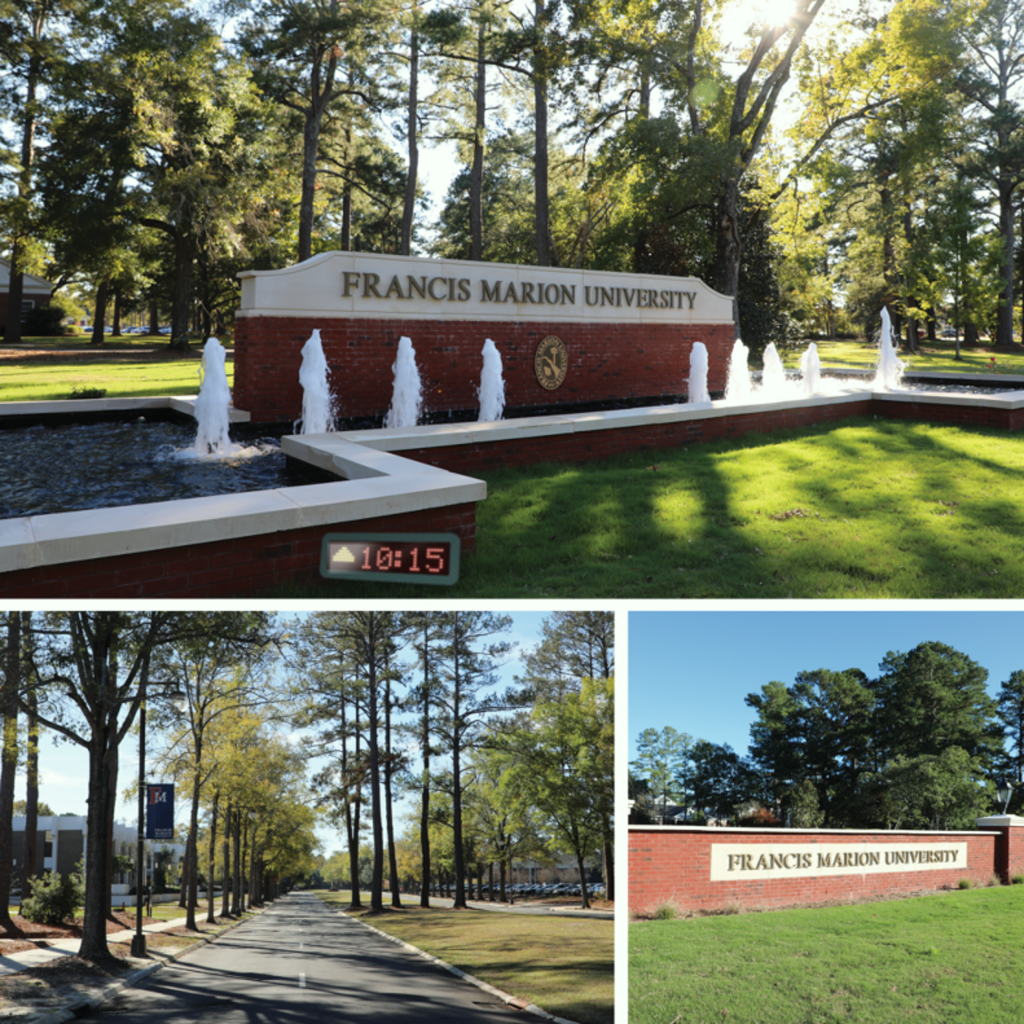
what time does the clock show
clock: 10:15
